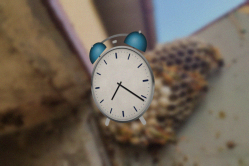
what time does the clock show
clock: 7:21
